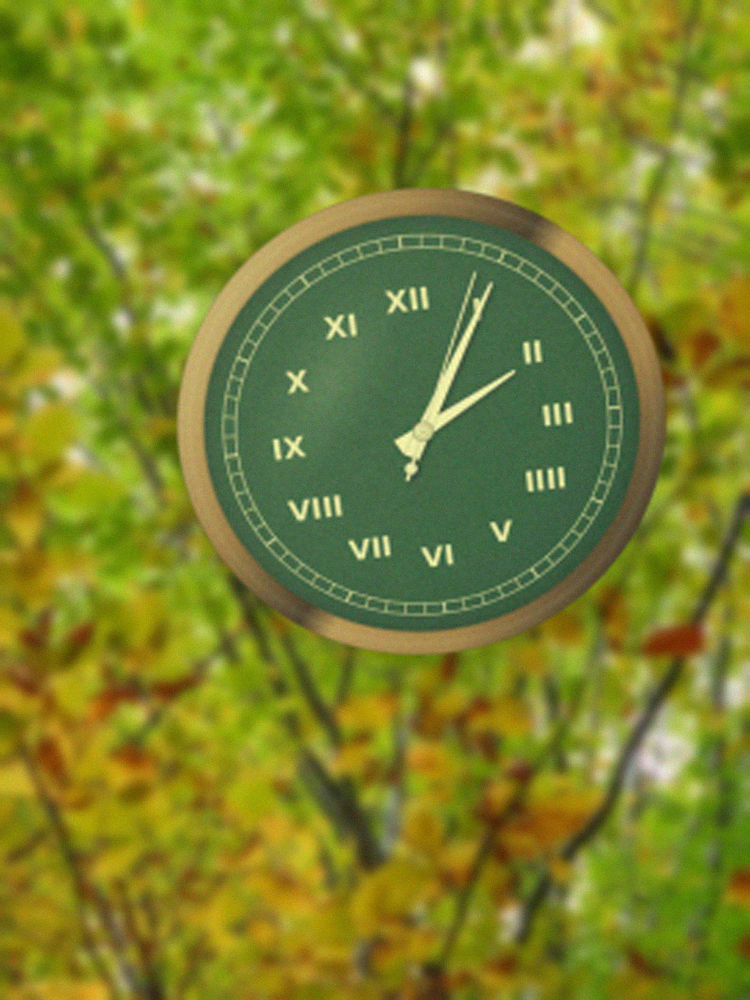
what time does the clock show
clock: 2:05:04
